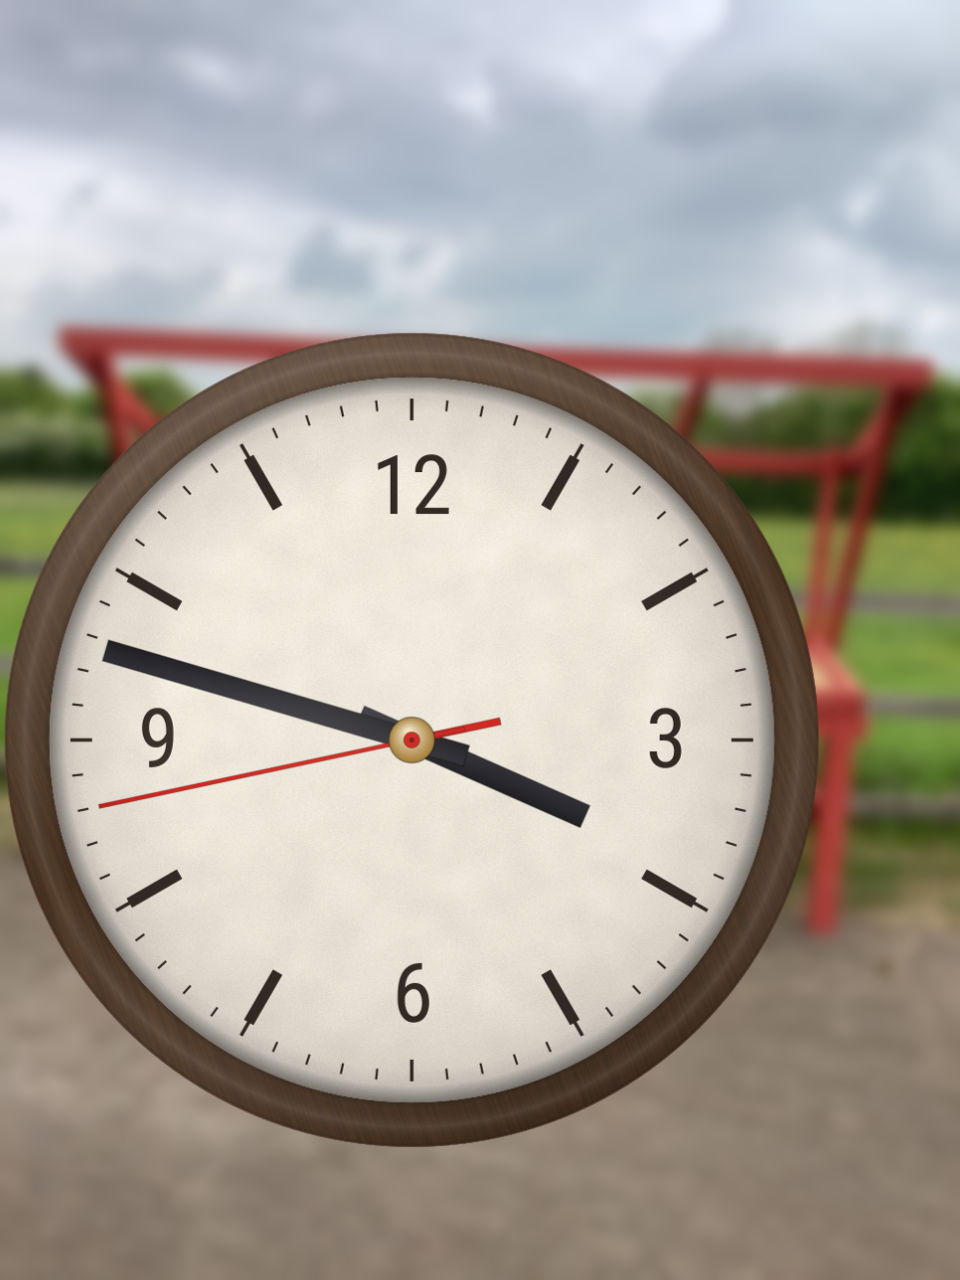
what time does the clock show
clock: 3:47:43
